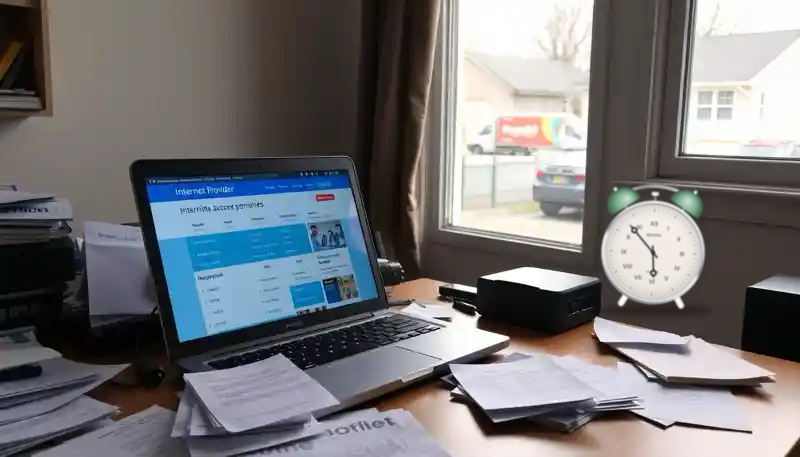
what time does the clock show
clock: 5:53
